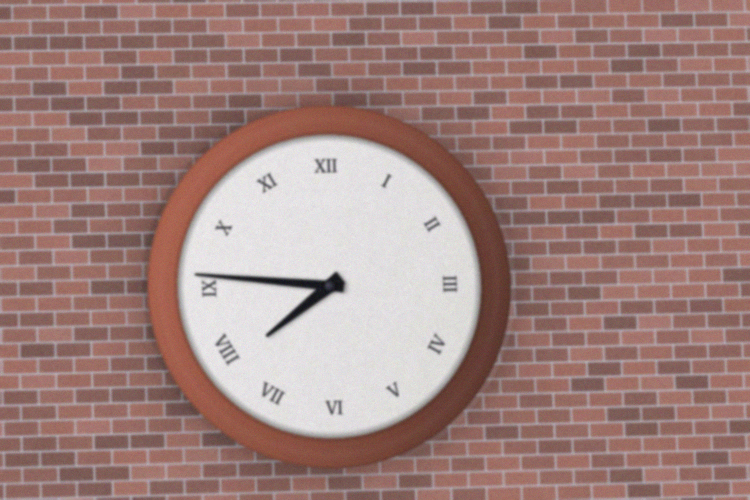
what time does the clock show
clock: 7:46
